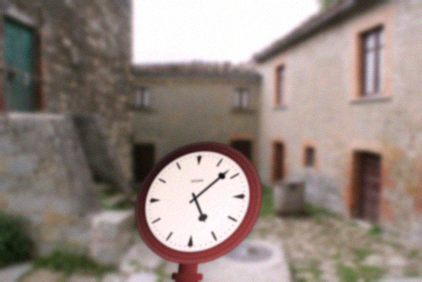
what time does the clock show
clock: 5:08
